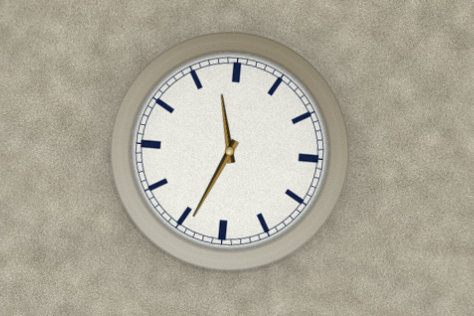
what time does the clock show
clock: 11:34
